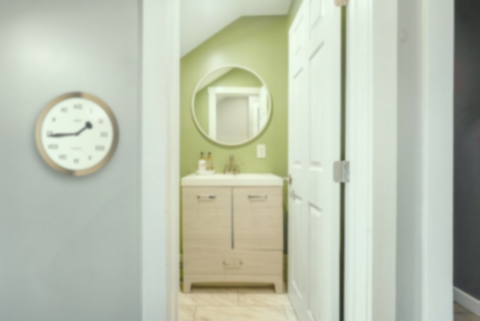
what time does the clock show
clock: 1:44
